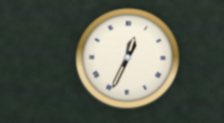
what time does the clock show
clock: 12:34
